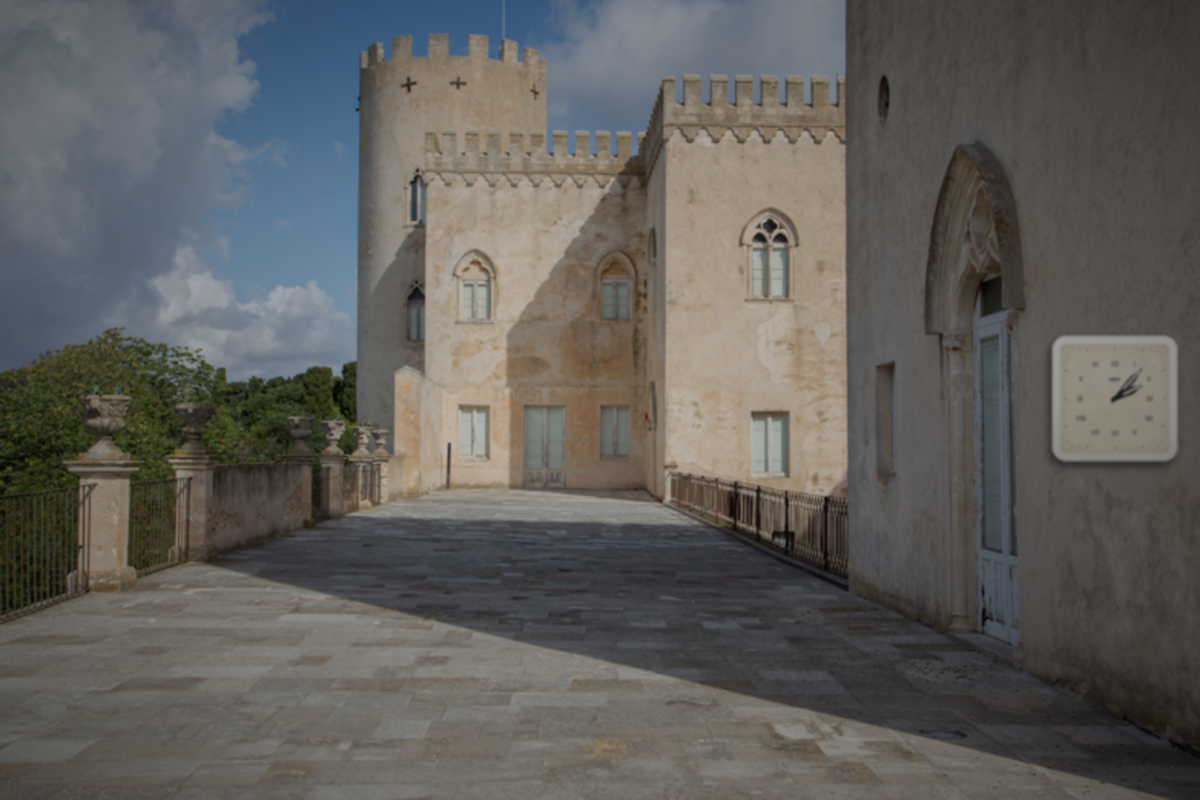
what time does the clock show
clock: 2:07
